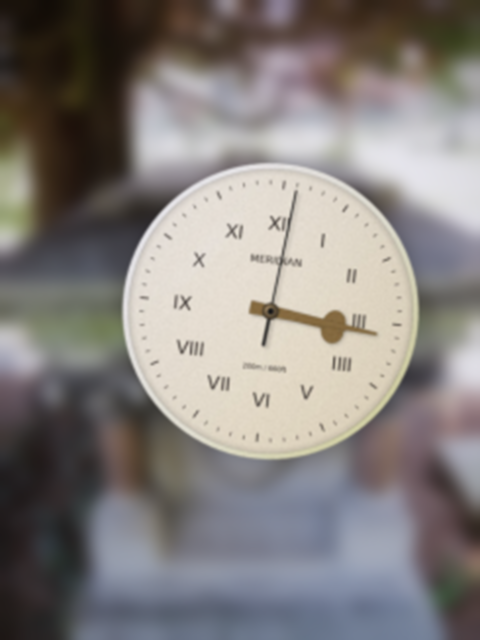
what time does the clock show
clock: 3:16:01
